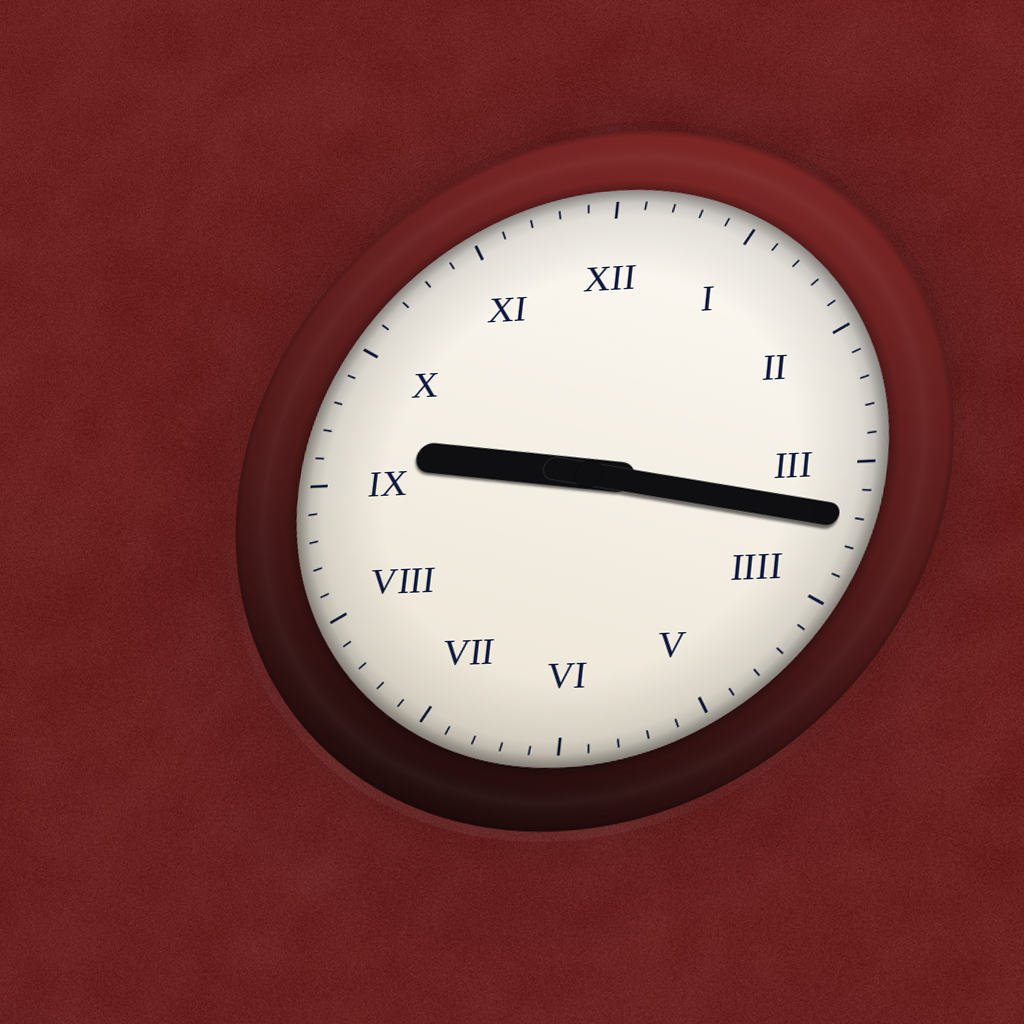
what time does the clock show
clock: 9:17
